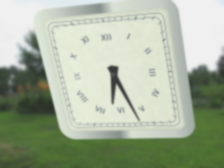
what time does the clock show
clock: 6:27
